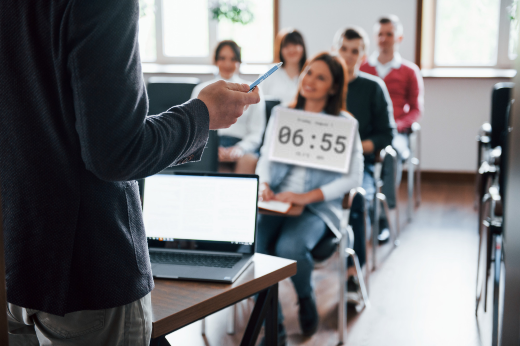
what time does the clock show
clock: 6:55
